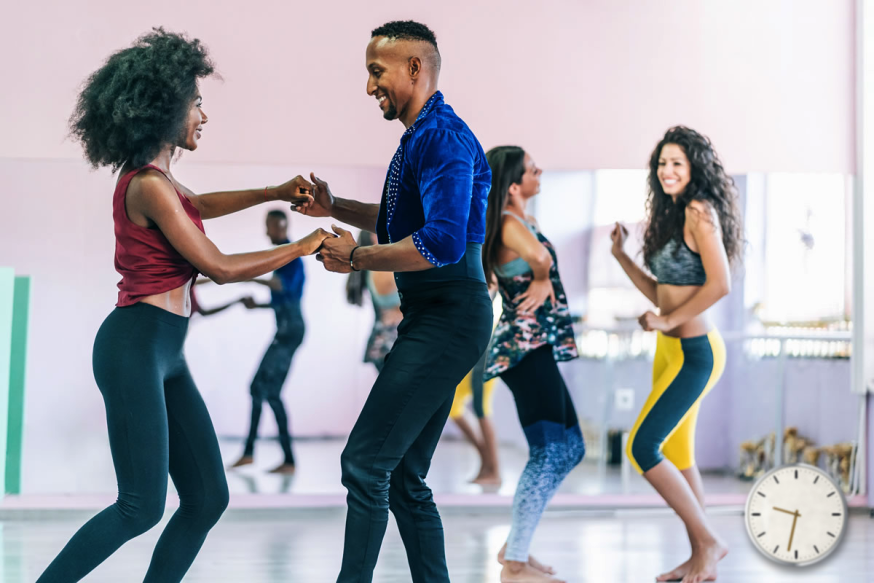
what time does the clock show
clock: 9:32
